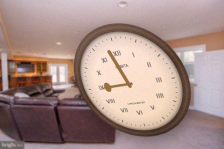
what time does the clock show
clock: 8:58
